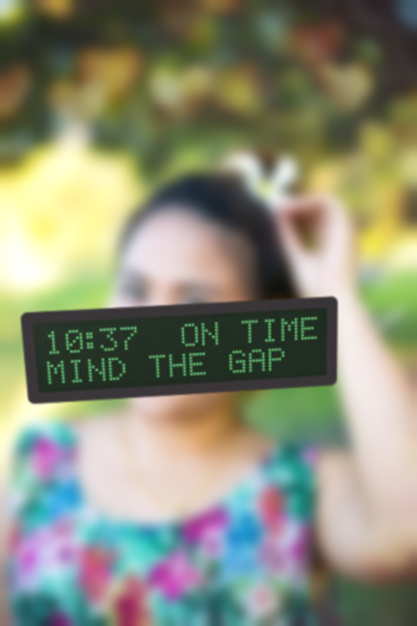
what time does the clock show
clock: 10:37
